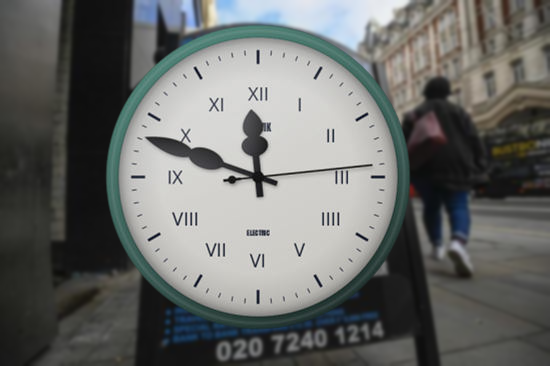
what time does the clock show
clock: 11:48:14
